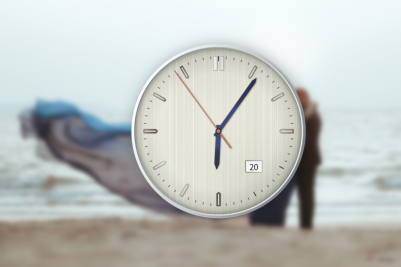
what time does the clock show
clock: 6:05:54
